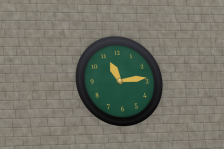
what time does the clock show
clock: 11:14
